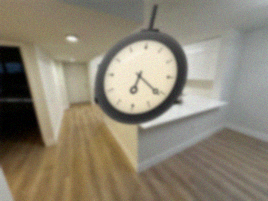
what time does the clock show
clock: 6:21
